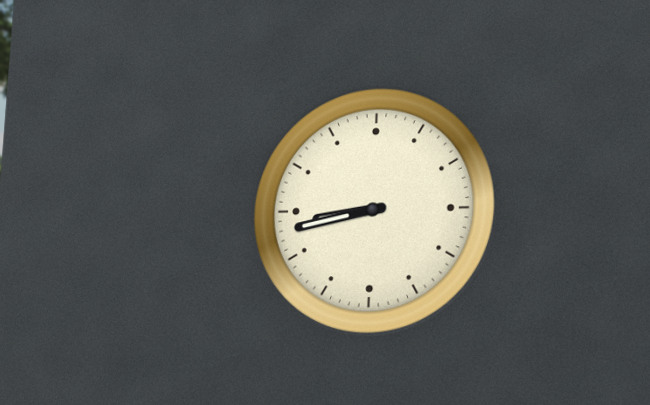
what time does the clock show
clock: 8:43
